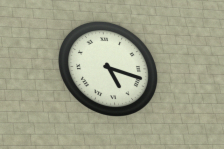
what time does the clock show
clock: 5:18
